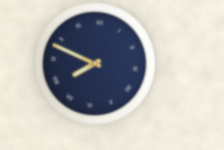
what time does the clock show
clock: 7:48
